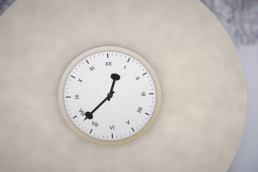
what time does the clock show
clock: 12:38
